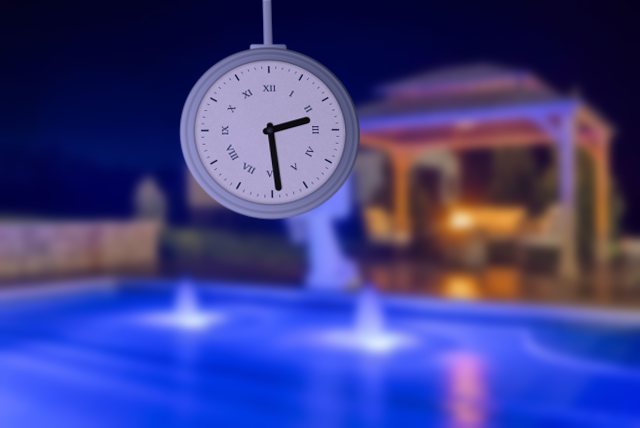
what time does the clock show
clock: 2:29
